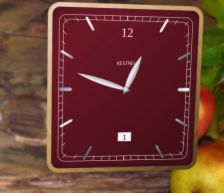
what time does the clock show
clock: 12:48
